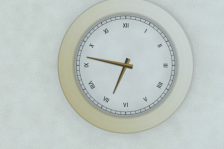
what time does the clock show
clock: 6:47
